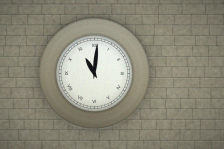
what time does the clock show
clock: 11:01
